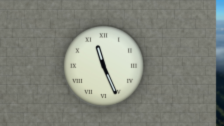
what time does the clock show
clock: 11:26
